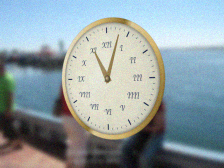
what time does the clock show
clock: 11:03
